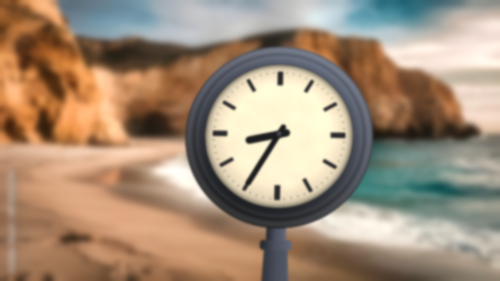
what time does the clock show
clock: 8:35
